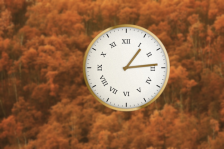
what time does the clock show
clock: 1:14
